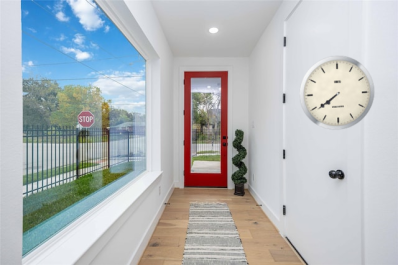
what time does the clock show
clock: 7:39
